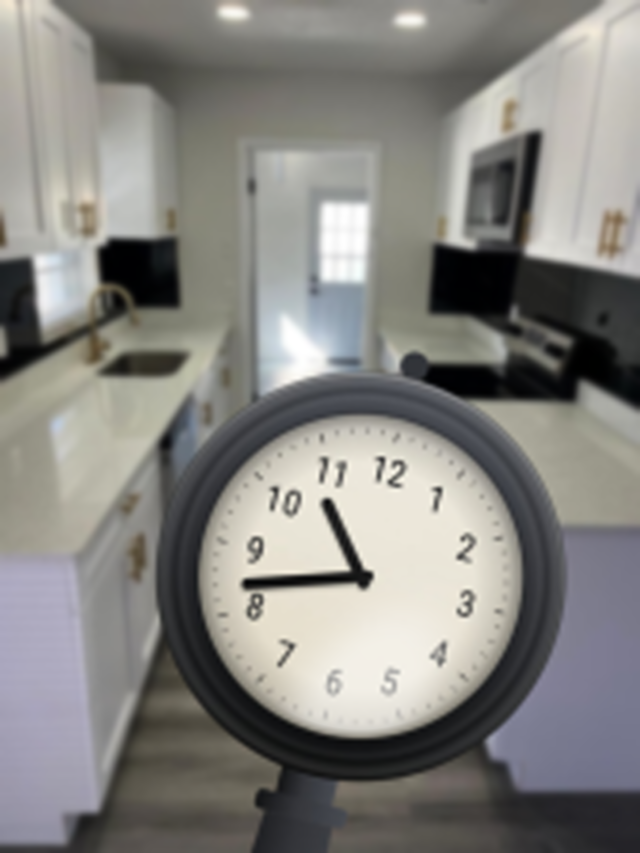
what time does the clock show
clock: 10:42
